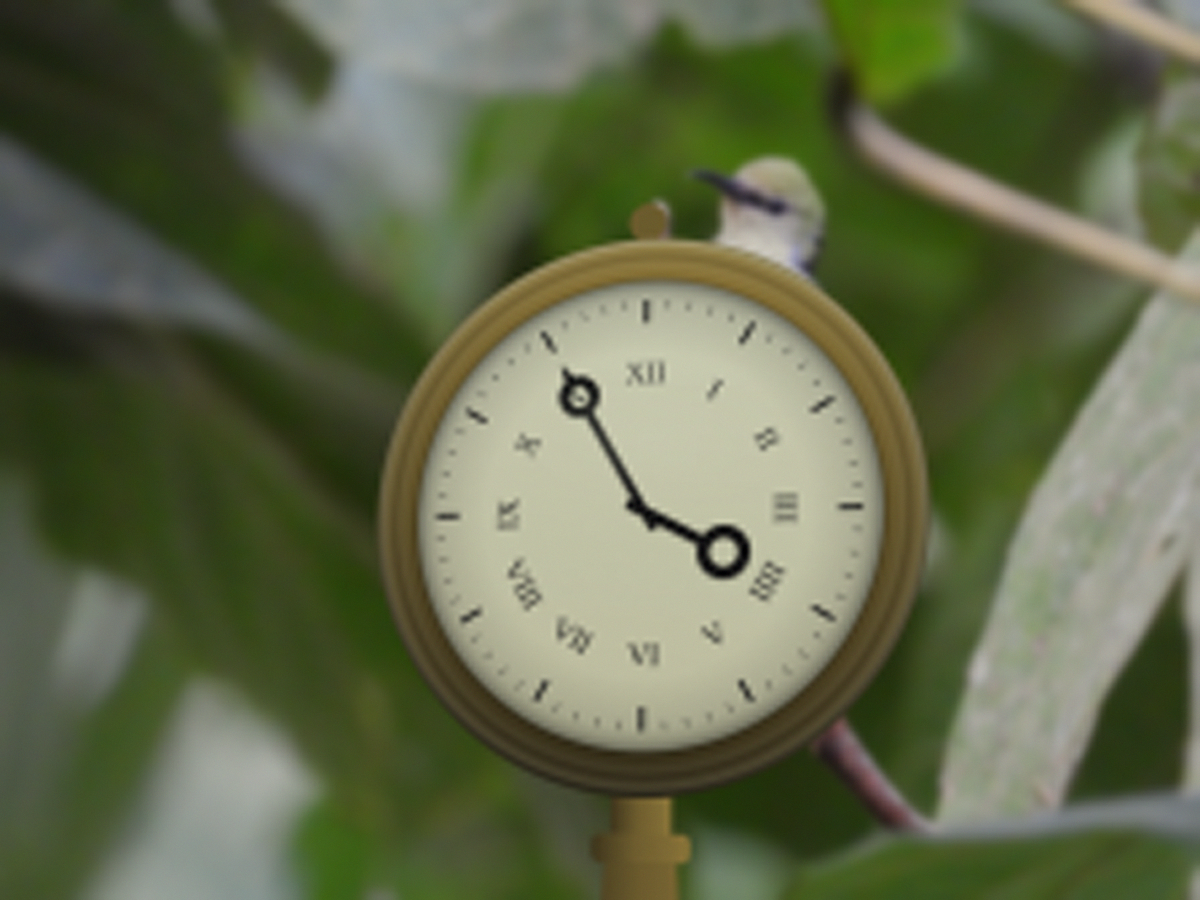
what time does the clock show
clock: 3:55
